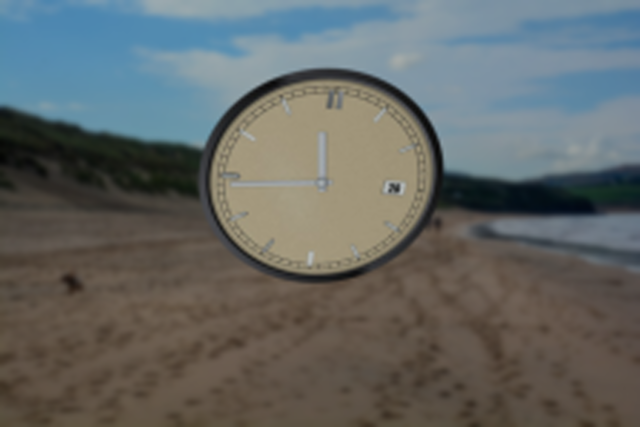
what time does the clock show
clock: 11:44
